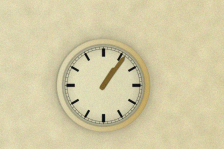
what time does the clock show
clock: 1:06
